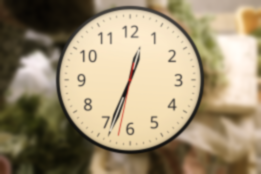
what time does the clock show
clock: 12:33:32
